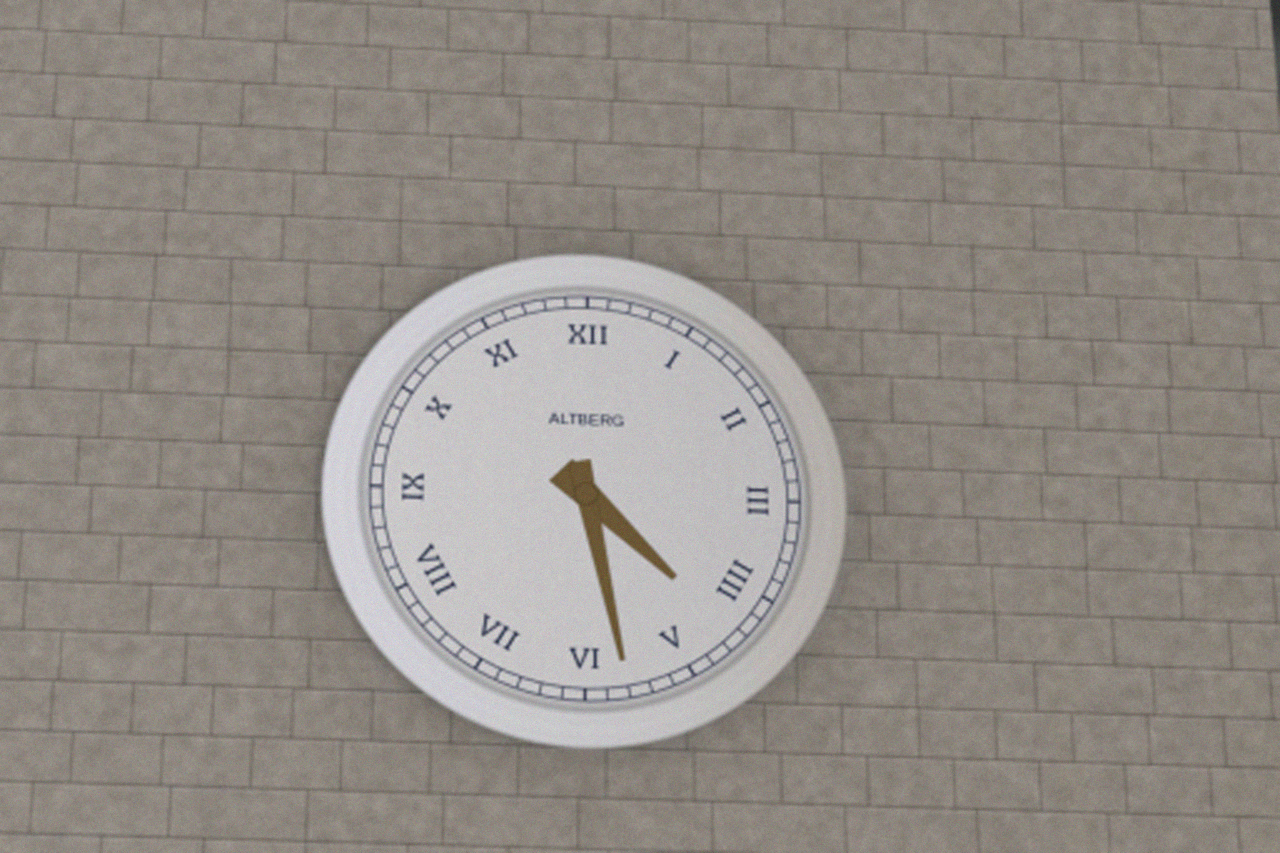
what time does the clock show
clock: 4:28
